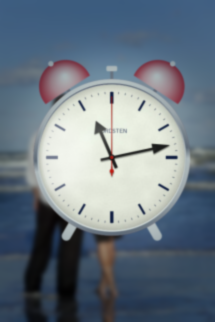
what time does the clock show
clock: 11:13:00
